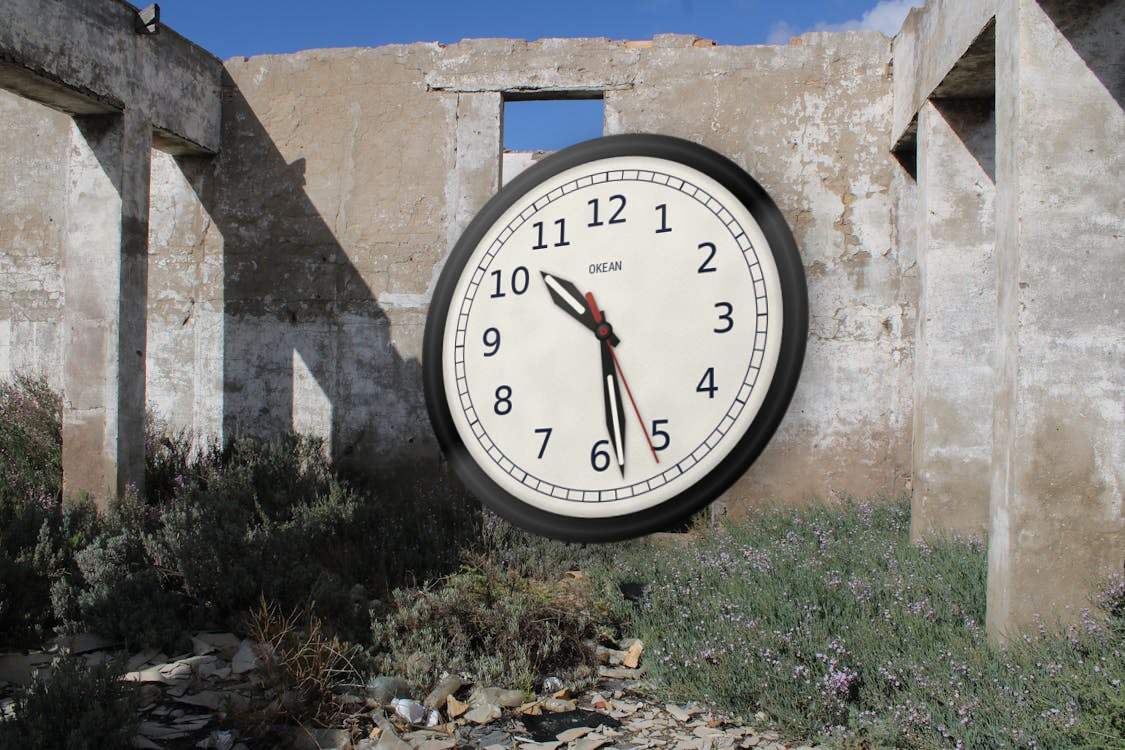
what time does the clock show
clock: 10:28:26
